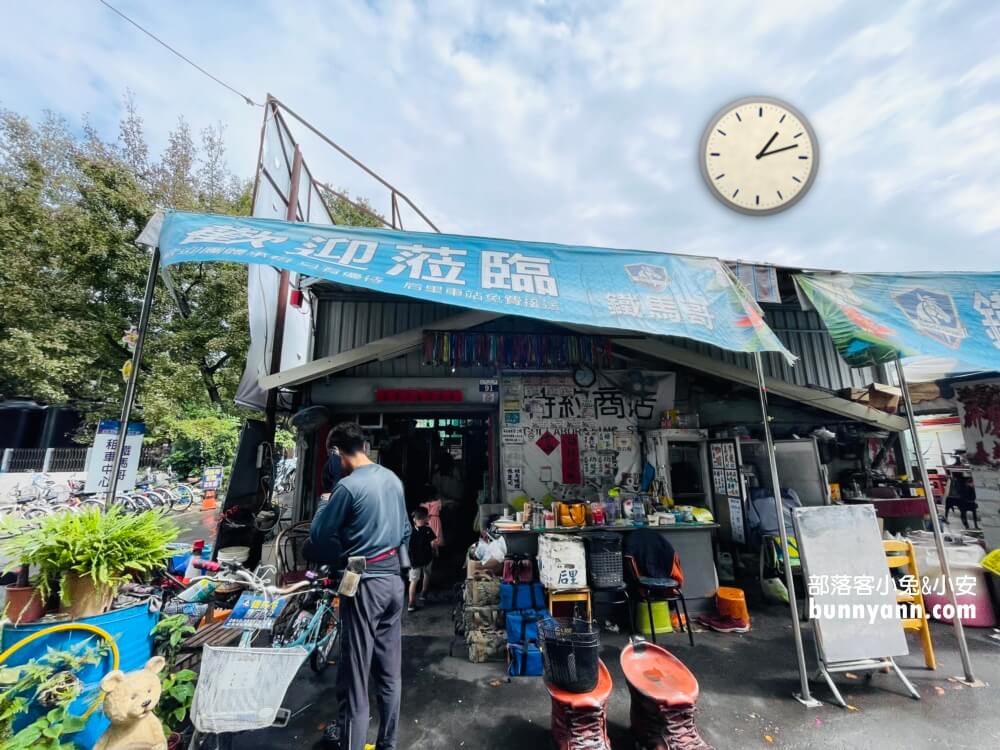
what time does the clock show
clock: 1:12
